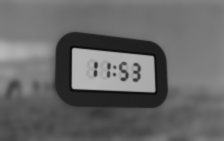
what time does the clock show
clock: 11:53
